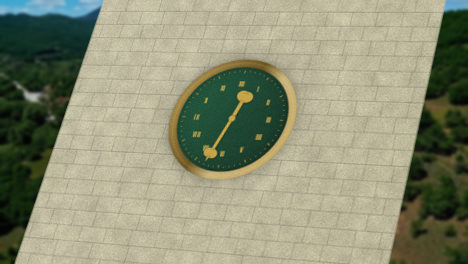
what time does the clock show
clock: 12:33
